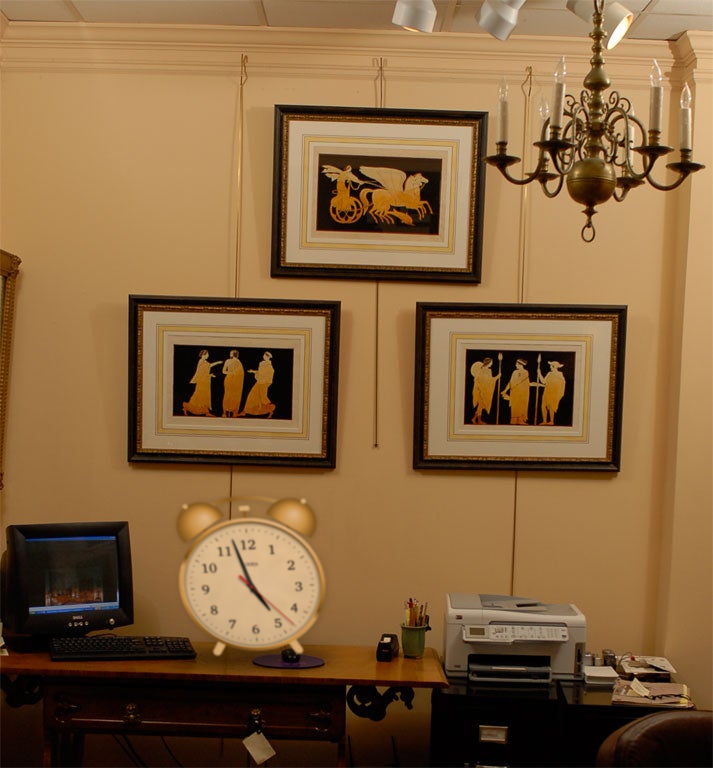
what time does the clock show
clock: 4:57:23
